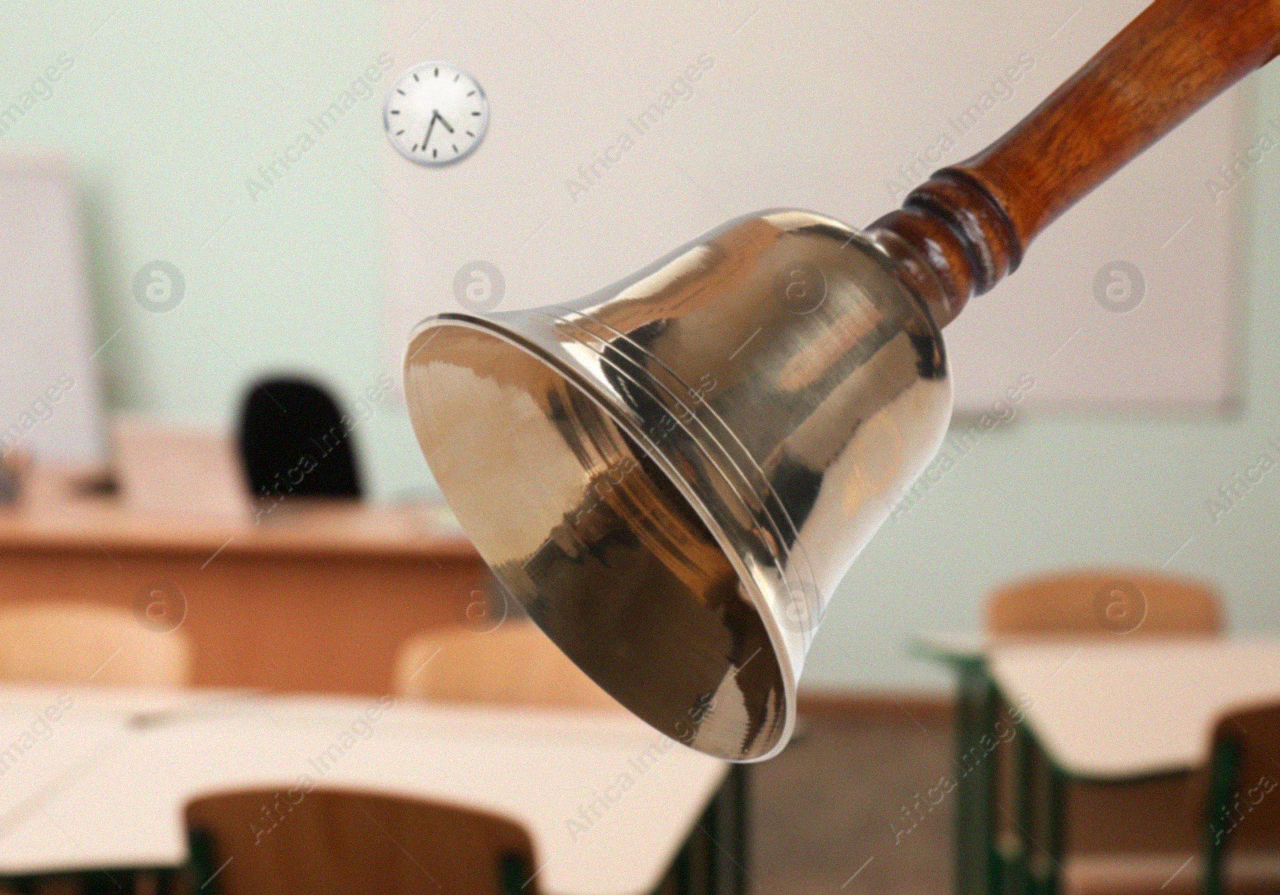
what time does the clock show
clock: 4:33
